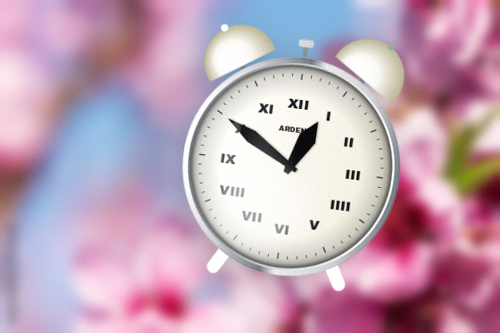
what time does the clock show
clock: 12:50
